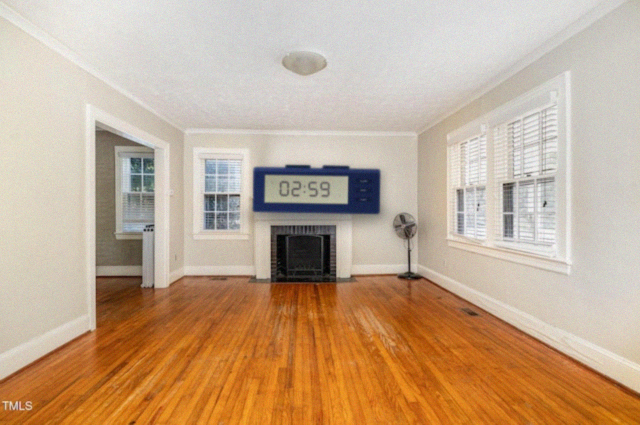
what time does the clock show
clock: 2:59
